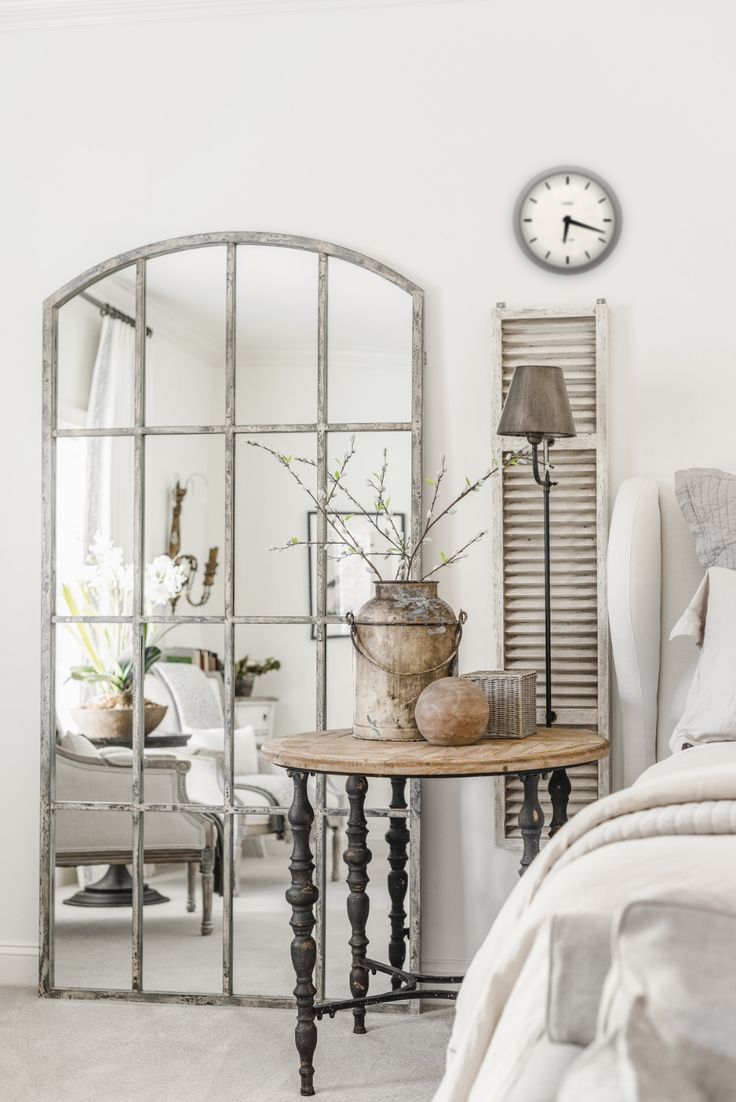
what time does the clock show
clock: 6:18
